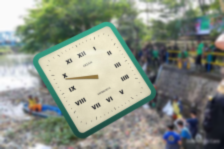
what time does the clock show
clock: 9:49
